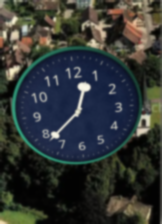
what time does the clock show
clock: 12:38
